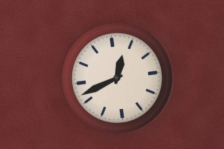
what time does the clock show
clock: 12:42
